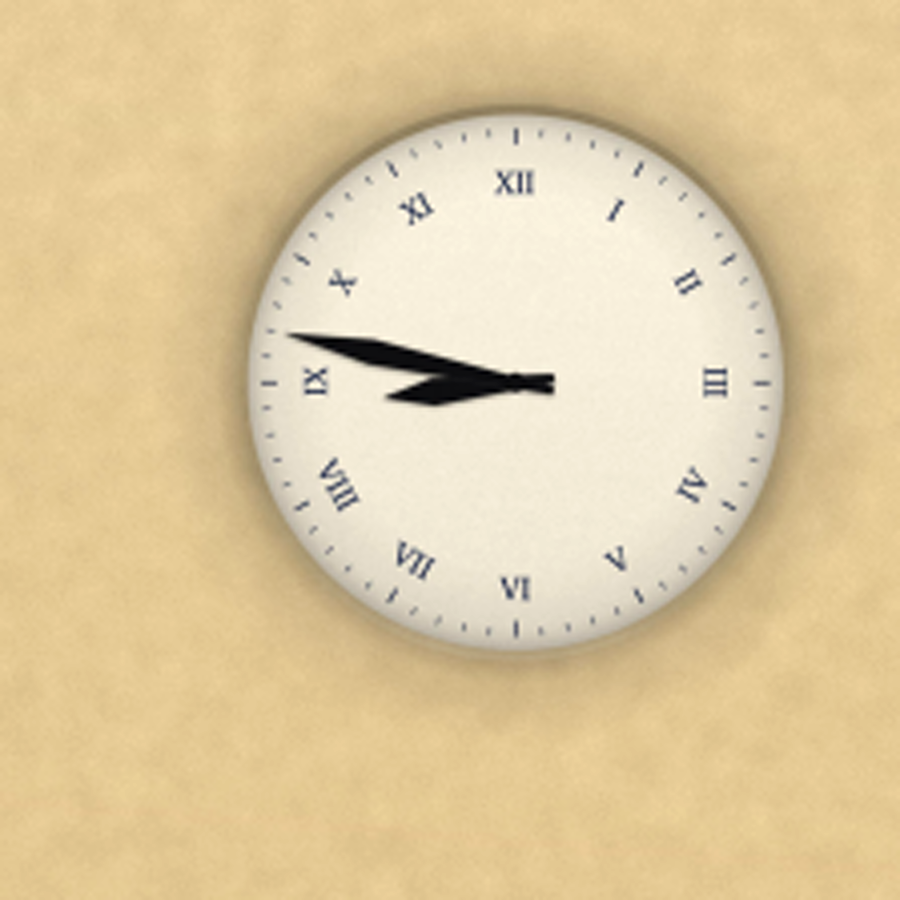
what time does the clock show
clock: 8:47
